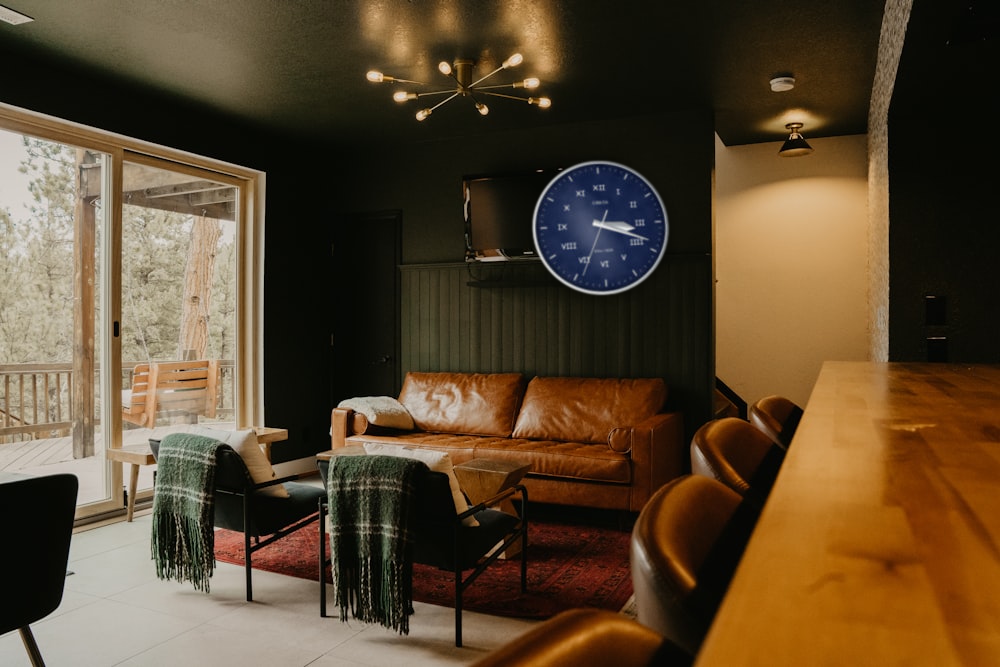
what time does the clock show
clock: 3:18:34
